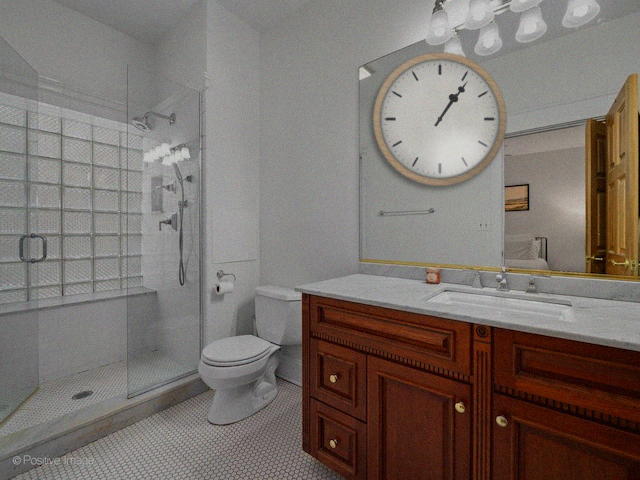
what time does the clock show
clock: 1:06
